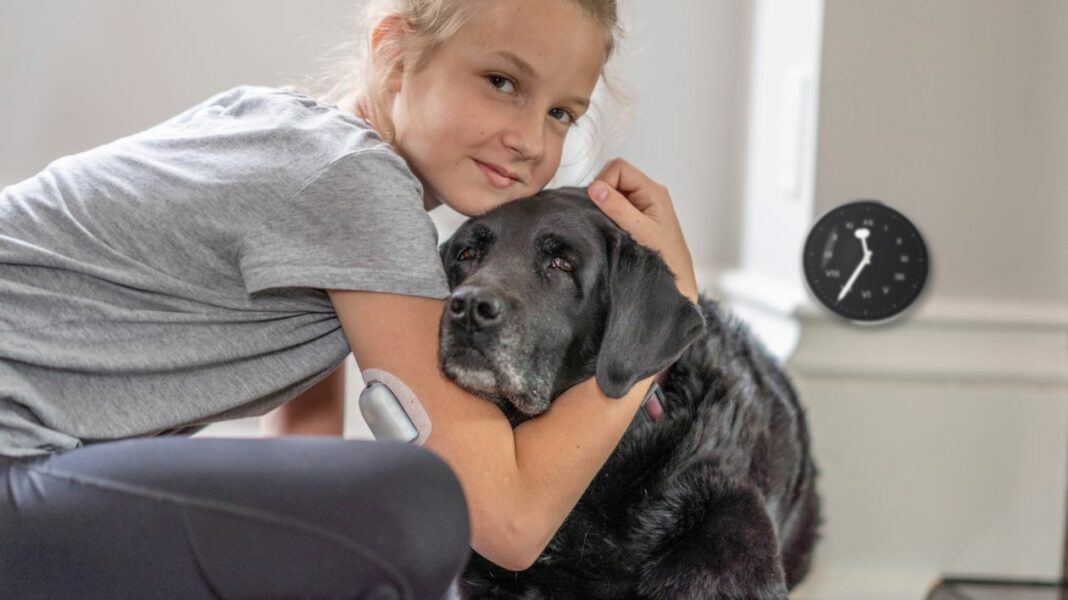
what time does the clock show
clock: 11:35
